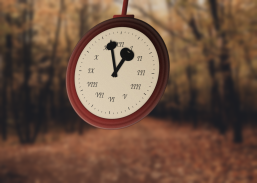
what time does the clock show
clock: 12:57
